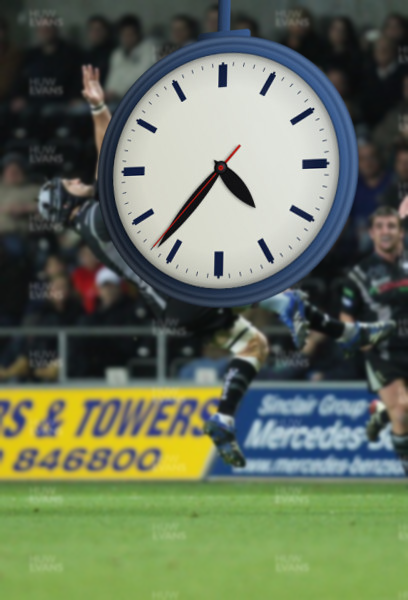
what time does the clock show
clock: 4:36:37
